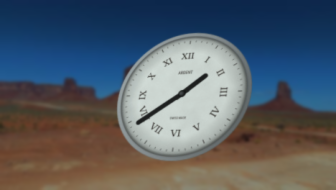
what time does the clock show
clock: 1:39
